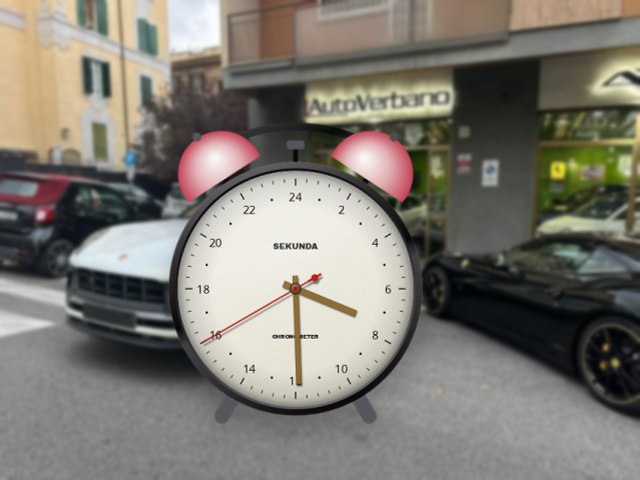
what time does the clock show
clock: 7:29:40
